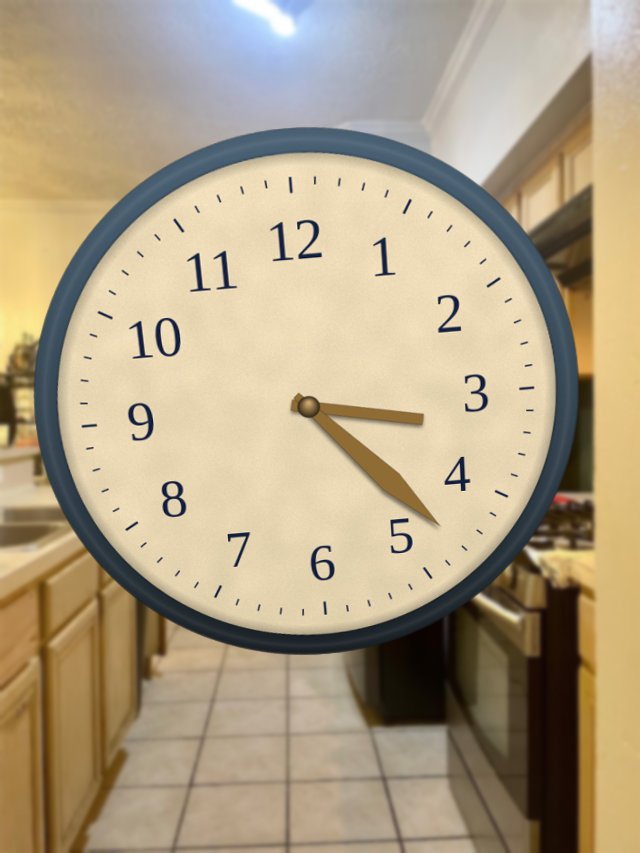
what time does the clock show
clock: 3:23
